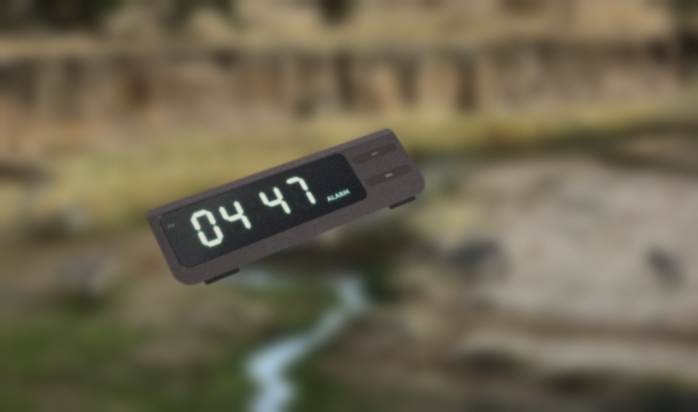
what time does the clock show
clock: 4:47
